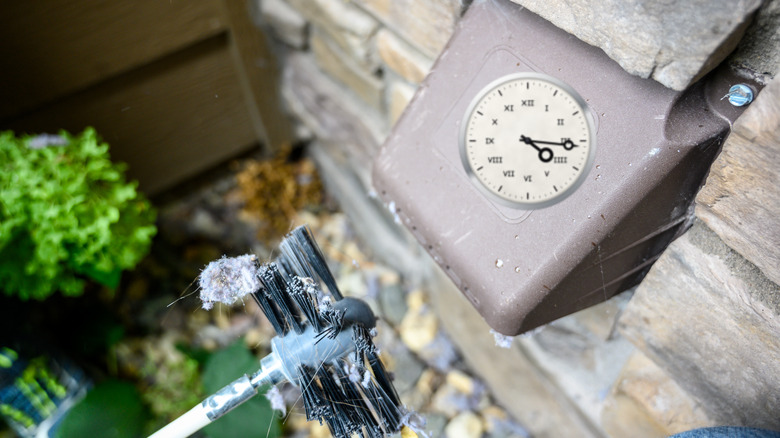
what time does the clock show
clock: 4:16
